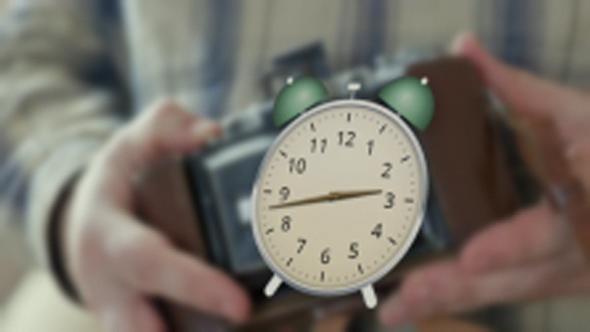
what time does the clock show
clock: 2:43
